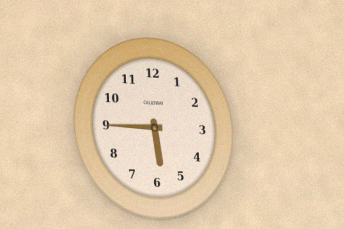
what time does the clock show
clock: 5:45
